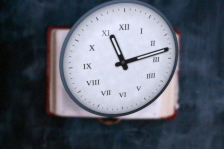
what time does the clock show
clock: 11:13
